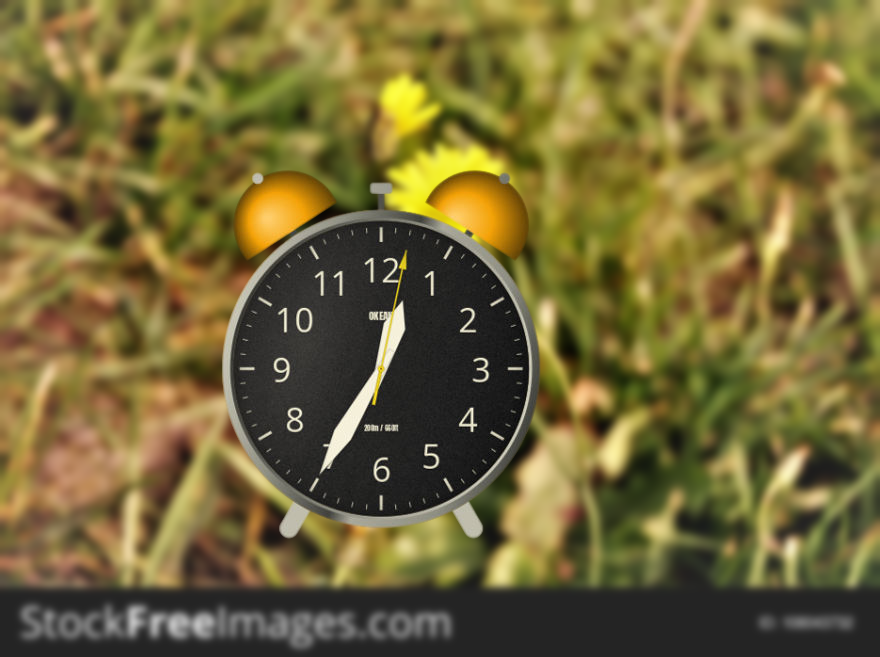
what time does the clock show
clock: 12:35:02
